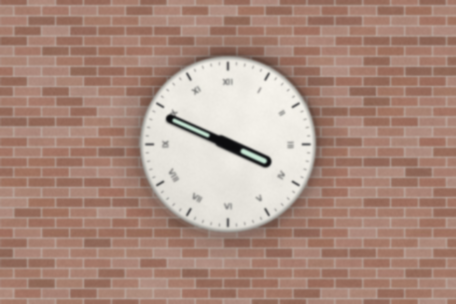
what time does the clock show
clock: 3:49
